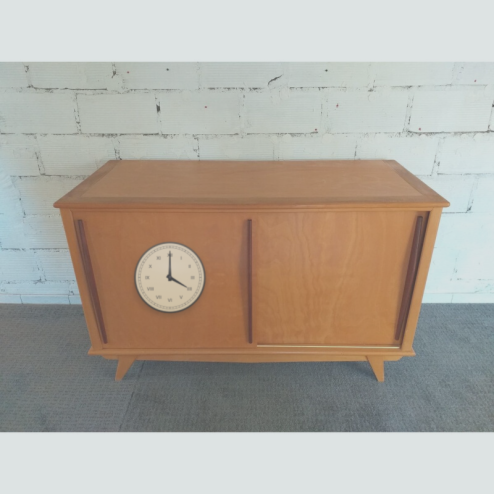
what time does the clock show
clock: 4:00
